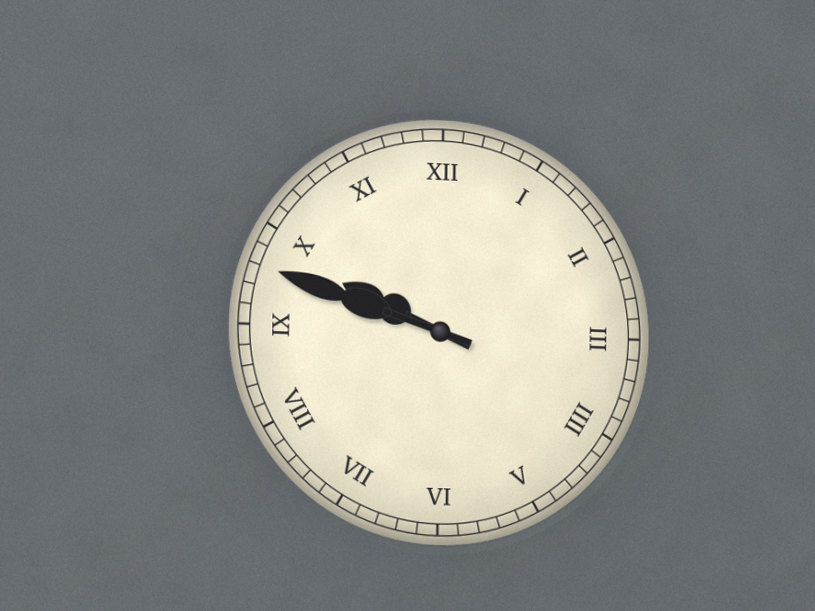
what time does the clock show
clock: 9:48
